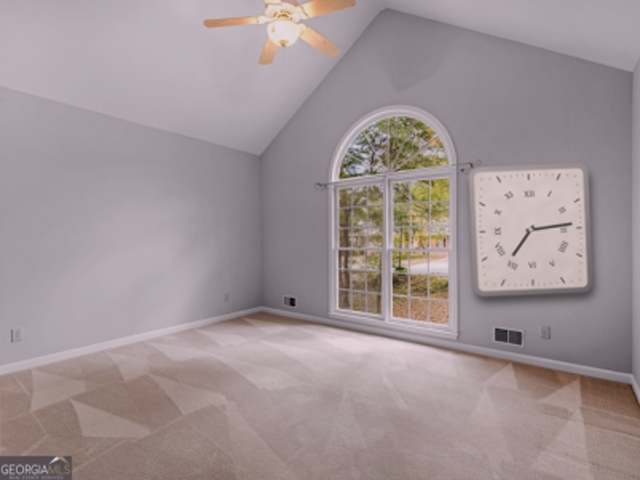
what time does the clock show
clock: 7:14
